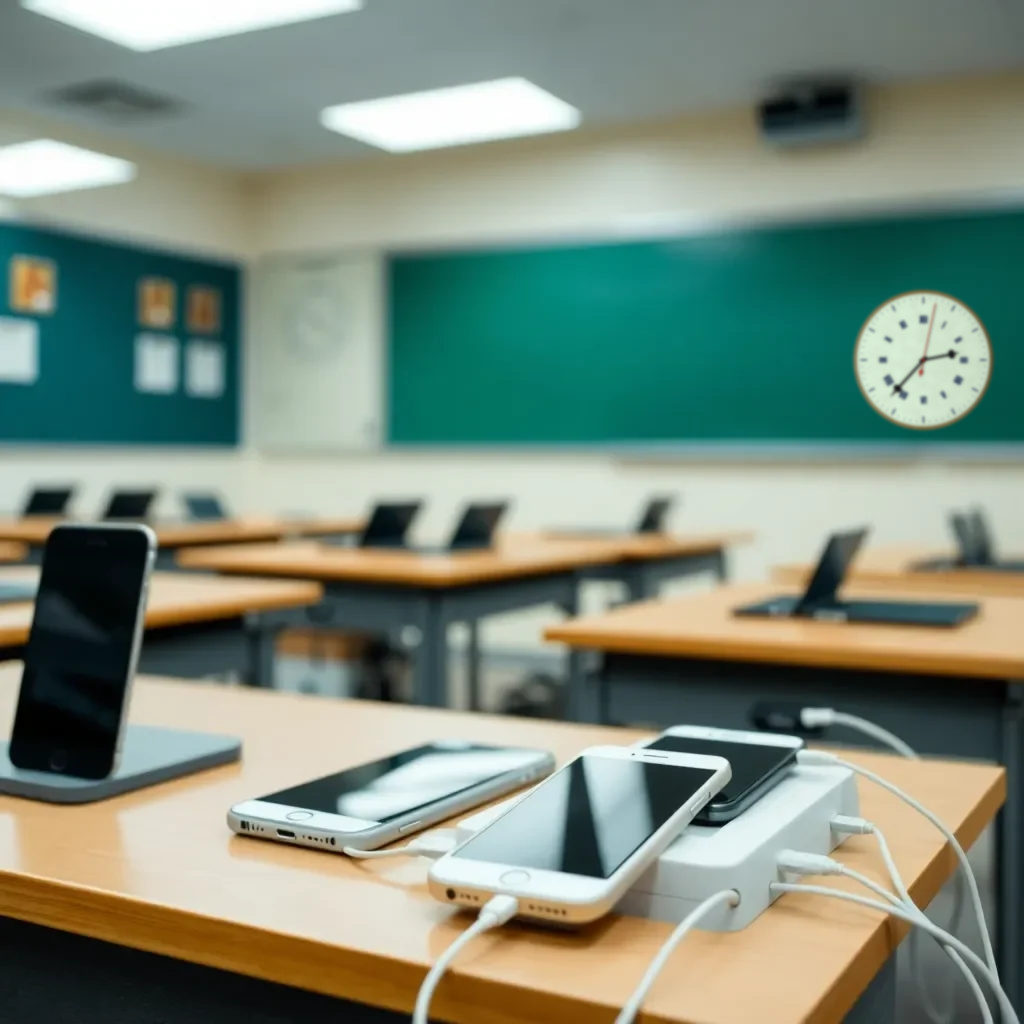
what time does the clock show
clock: 2:37:02
